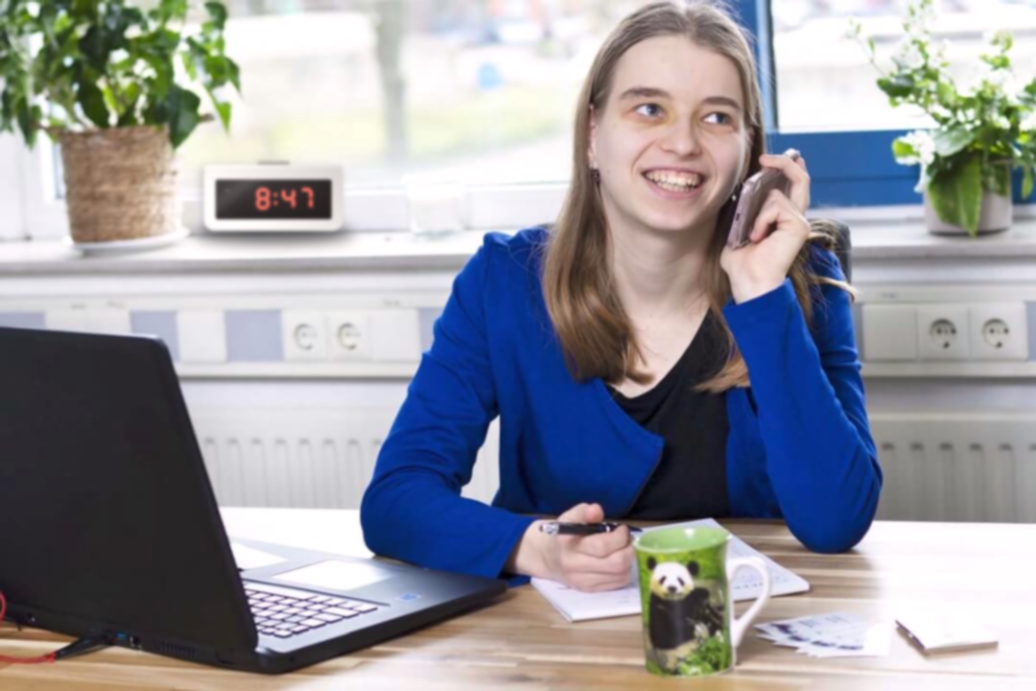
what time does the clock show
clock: 8:47
